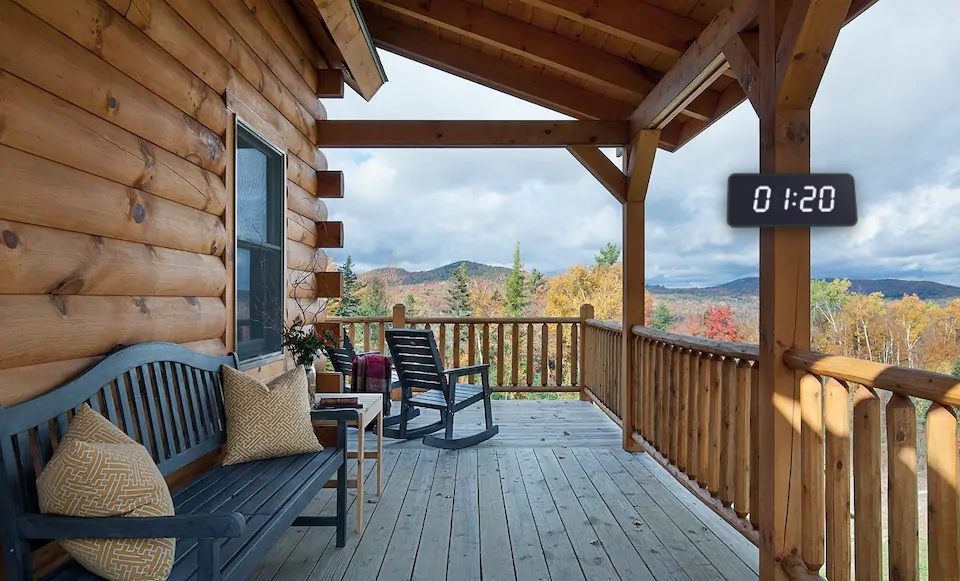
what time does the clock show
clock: 1:20
